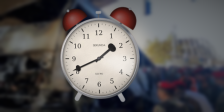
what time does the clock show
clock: 1:41
